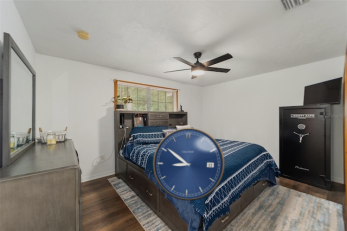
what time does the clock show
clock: 8:51
